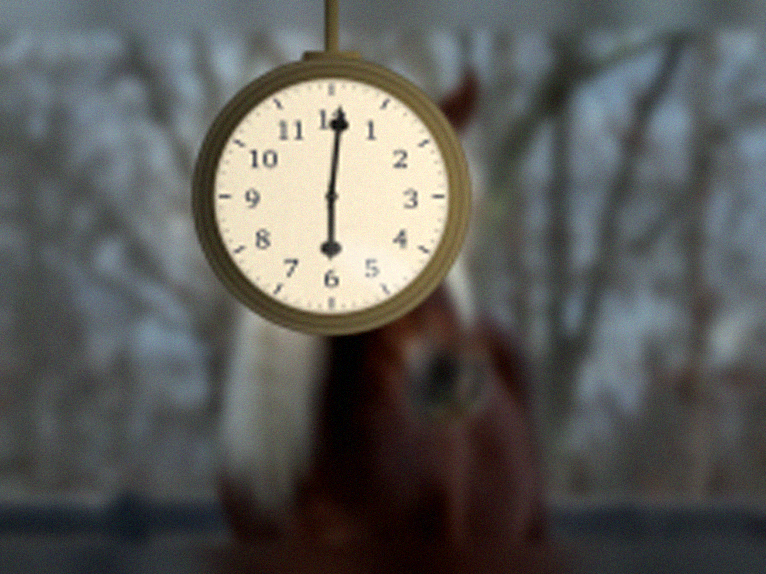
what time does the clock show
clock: 6:01
